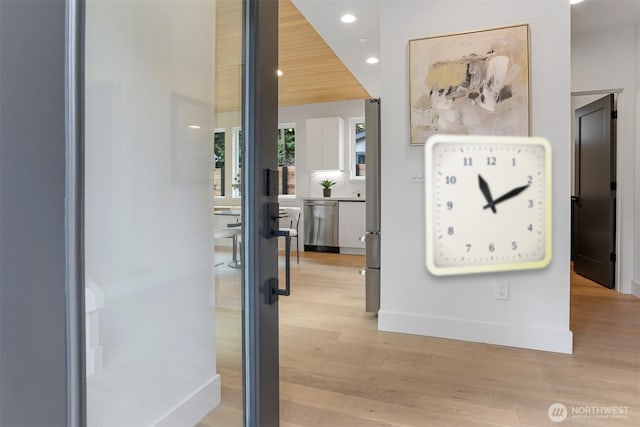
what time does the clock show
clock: 11:11
